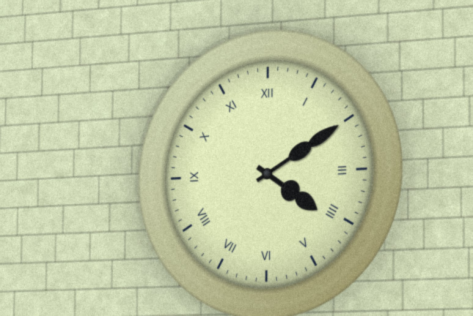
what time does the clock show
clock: 4:10
